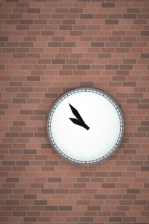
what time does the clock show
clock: 9:54
